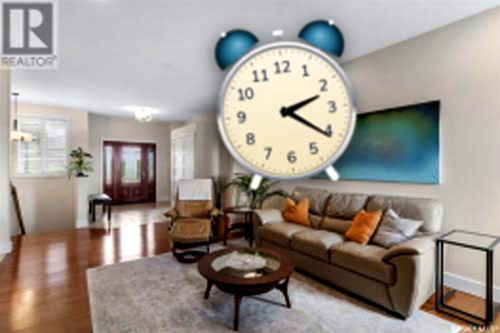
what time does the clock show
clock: 2:21
